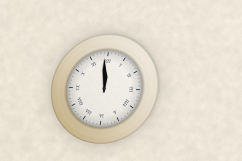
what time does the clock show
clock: 11:59
